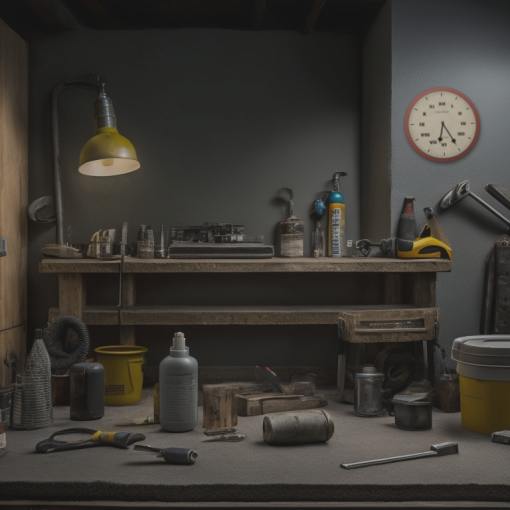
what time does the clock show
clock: 6:25
